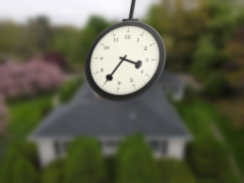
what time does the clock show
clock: 3:35
